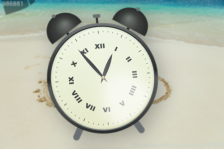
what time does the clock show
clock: 12:54
